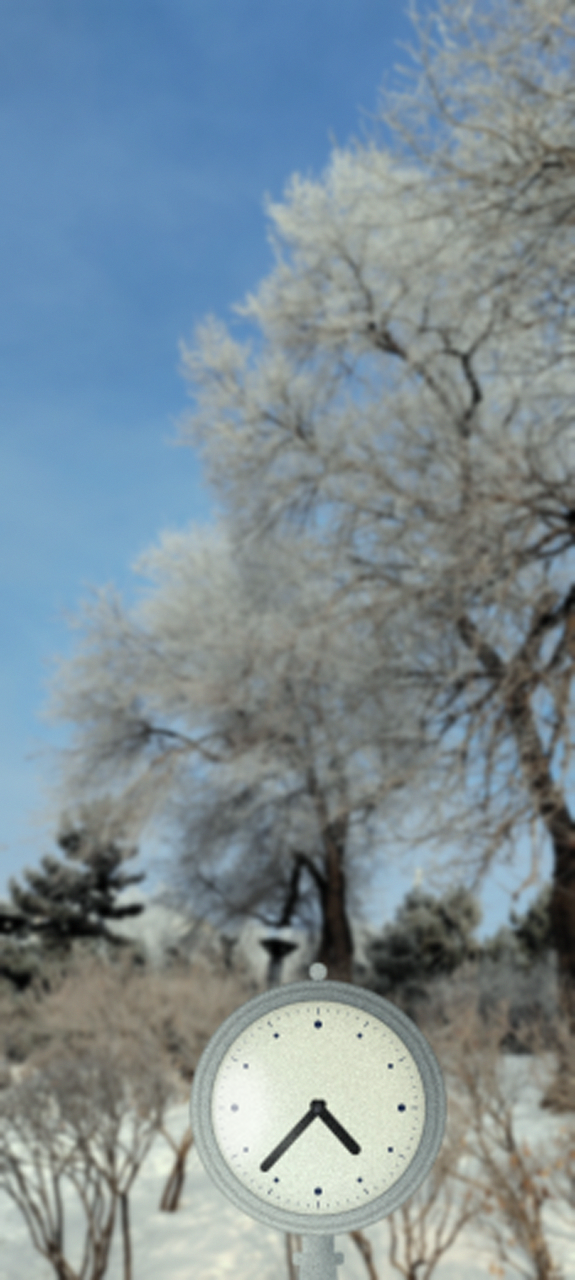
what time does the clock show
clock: 4:37
